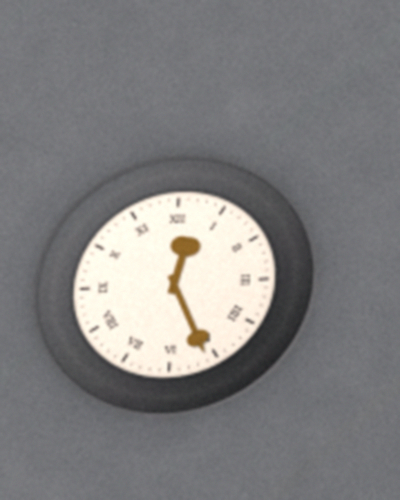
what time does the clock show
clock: 12:26
